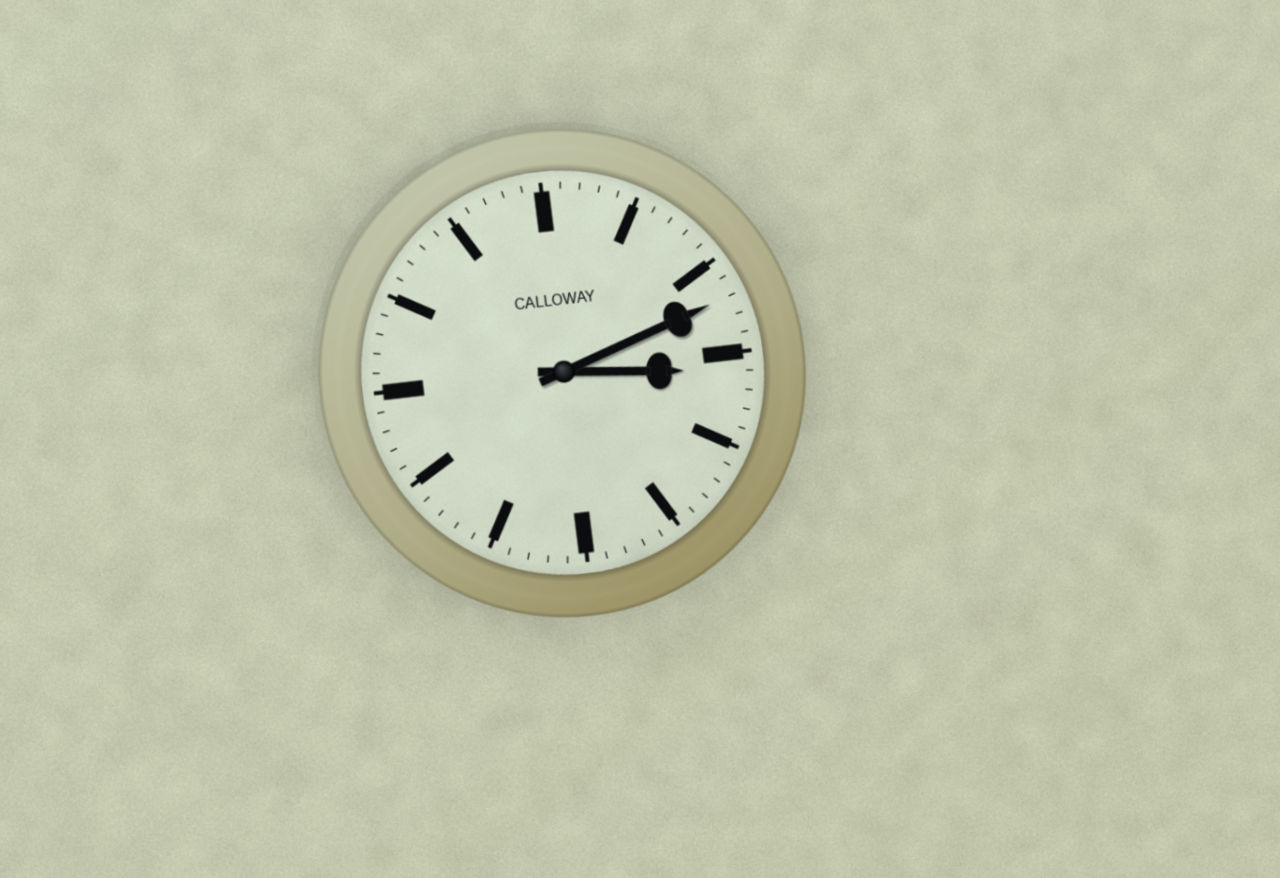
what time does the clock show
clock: 3:12
